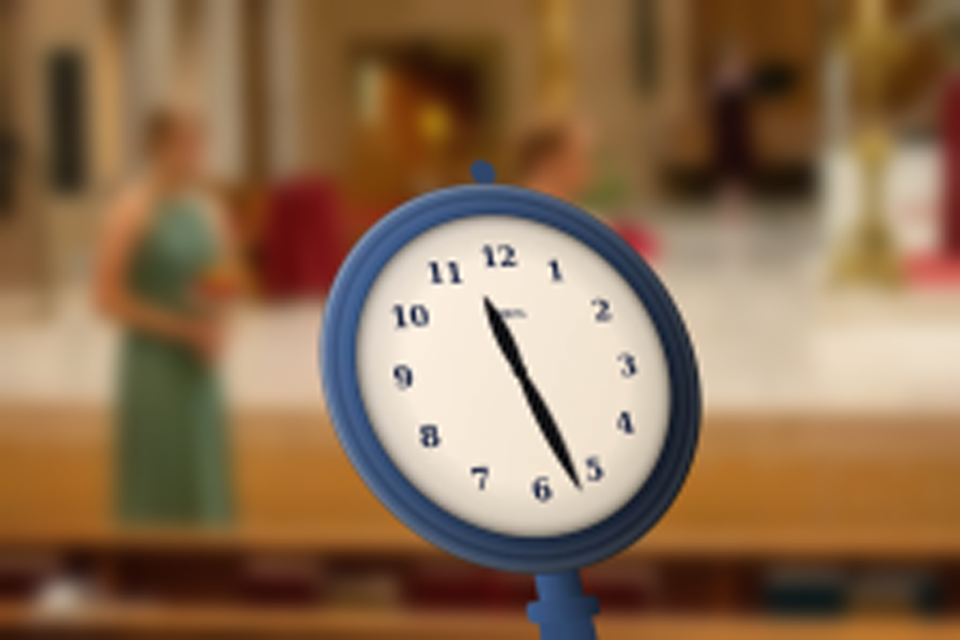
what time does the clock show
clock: 11:27
